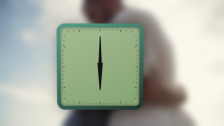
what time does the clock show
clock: 6:00
